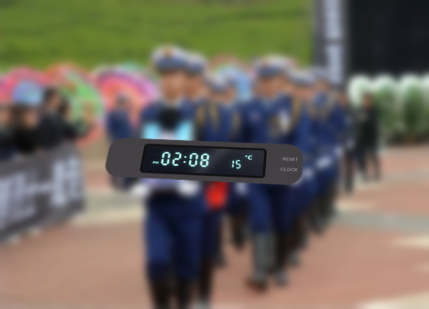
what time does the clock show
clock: 2:08
